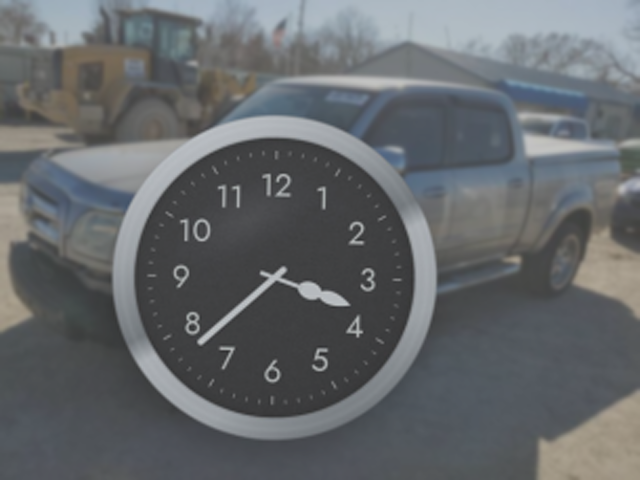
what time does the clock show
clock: 3:38
